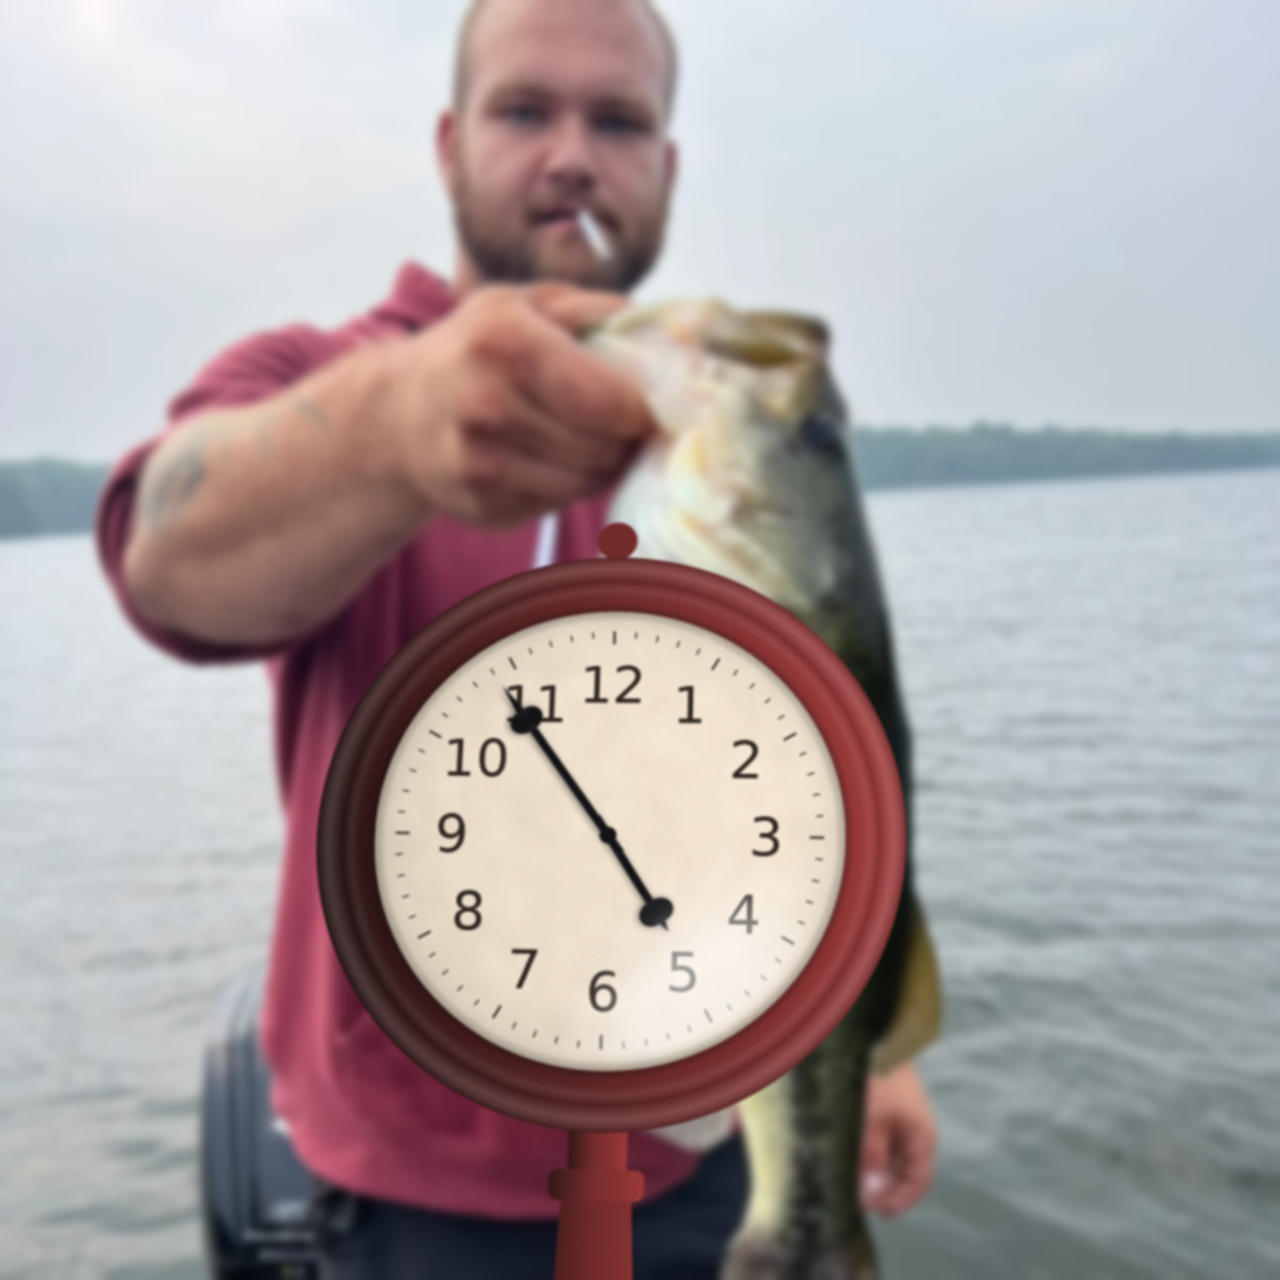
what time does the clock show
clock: 4:54
